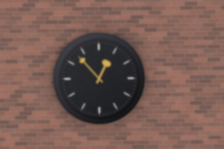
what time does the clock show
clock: 12:53
